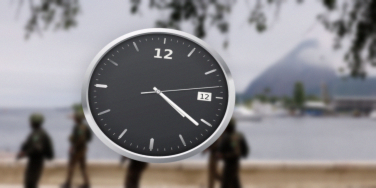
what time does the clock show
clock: 4:21:13
